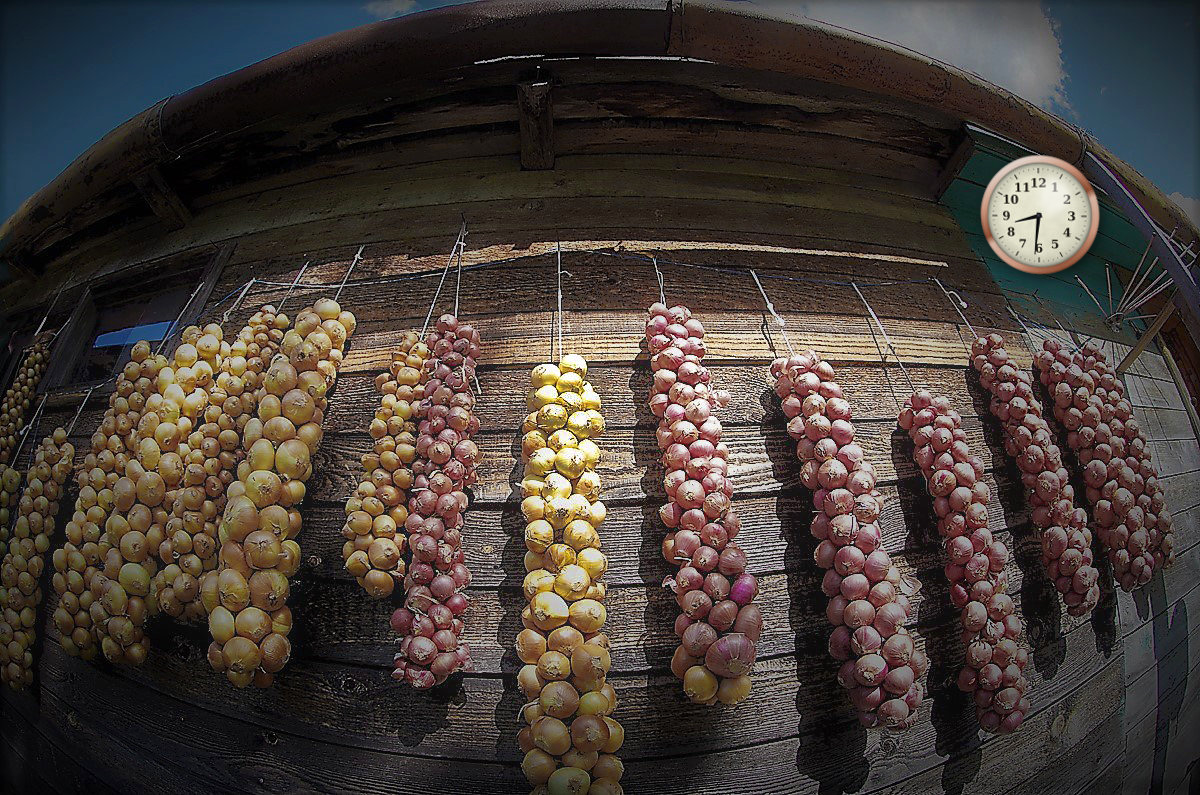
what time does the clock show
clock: 8:31
